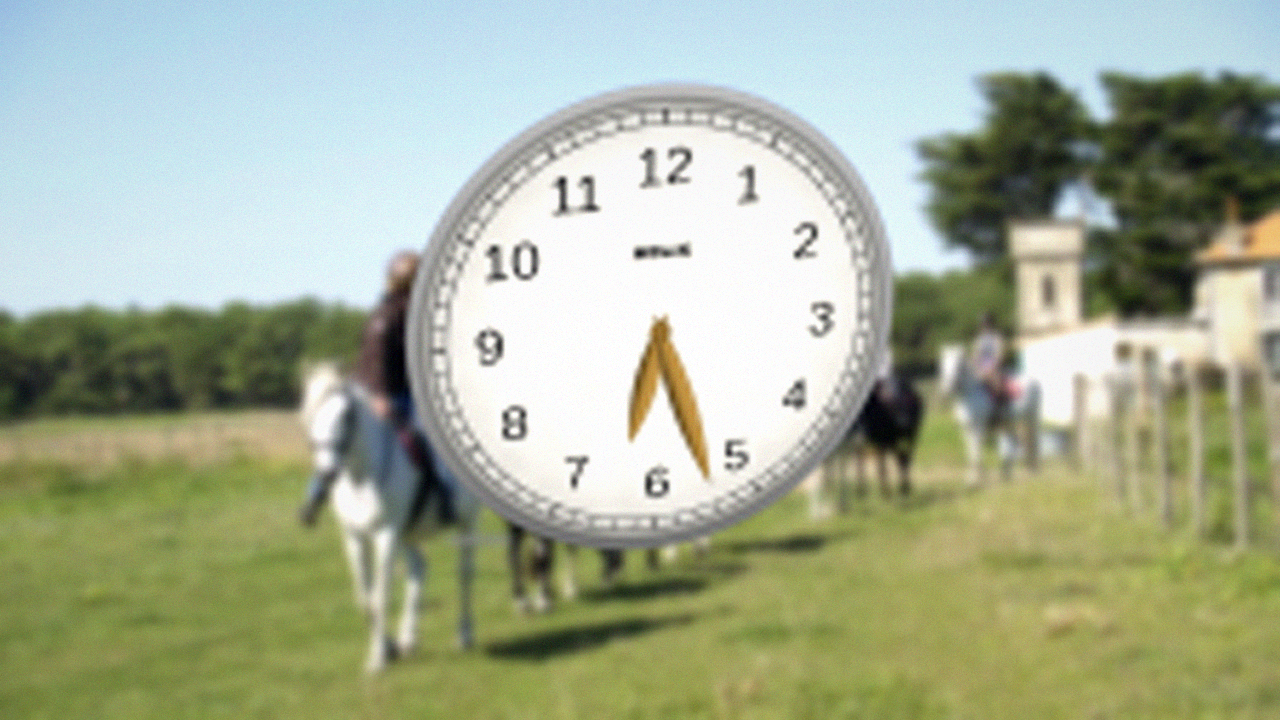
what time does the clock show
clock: 6:27
